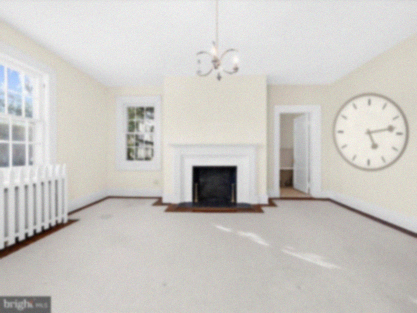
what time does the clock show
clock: 5:13
